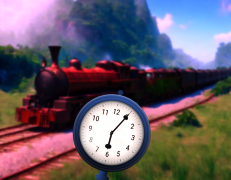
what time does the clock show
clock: 6:05
